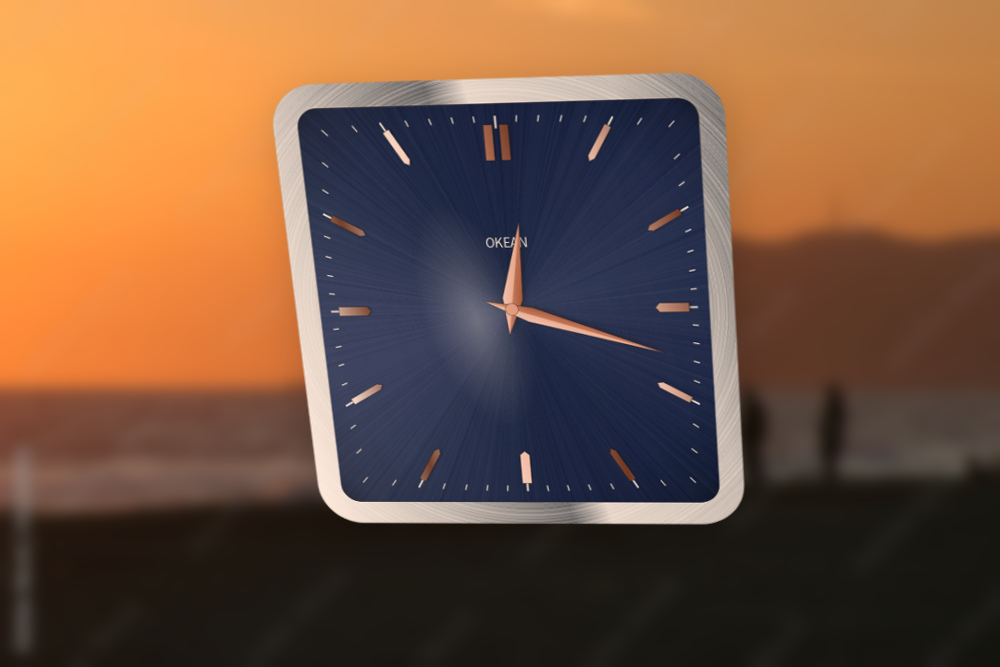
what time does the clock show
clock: 12:18
